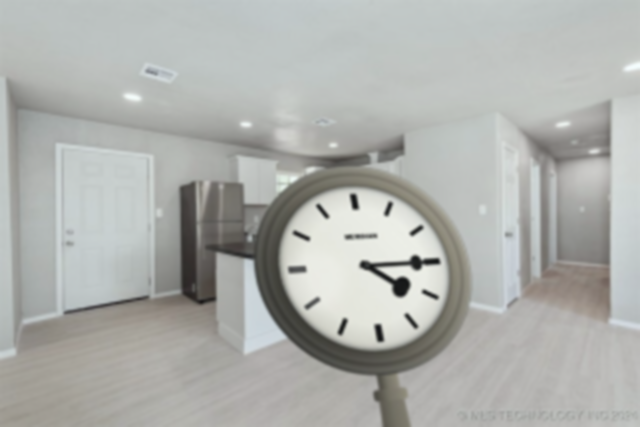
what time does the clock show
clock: 4:15
